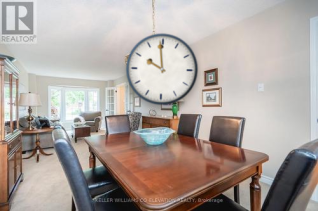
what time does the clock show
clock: 9:59
